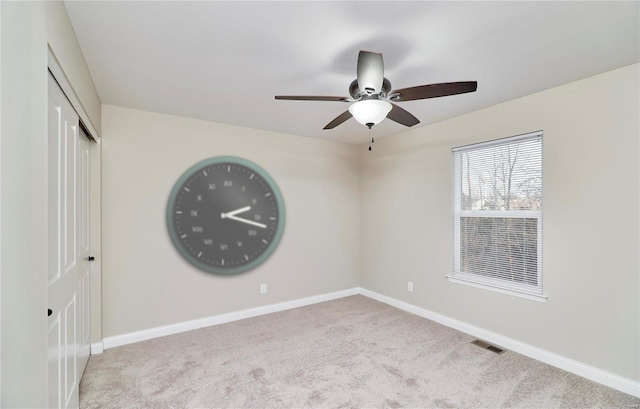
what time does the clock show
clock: 2:17
